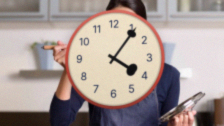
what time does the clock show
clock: 4:06
